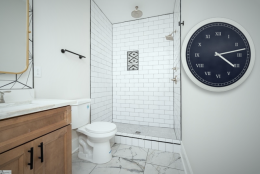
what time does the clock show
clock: 4:13
